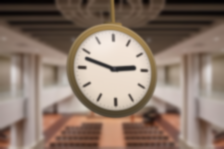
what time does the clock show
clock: 2:48
